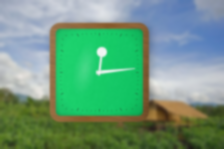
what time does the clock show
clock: 12:14
